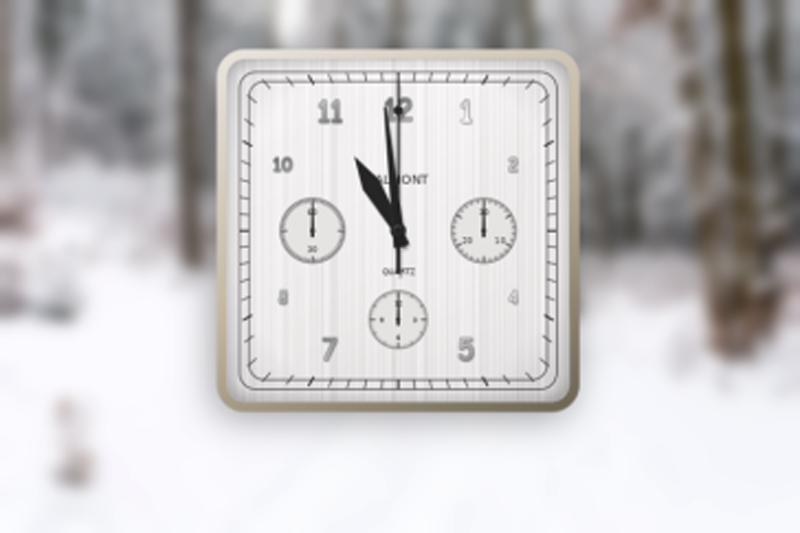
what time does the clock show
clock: 10:59
